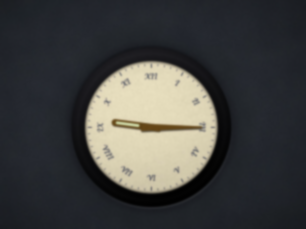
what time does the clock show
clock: 9:15
